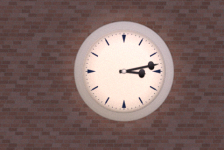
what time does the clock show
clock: 3:13
